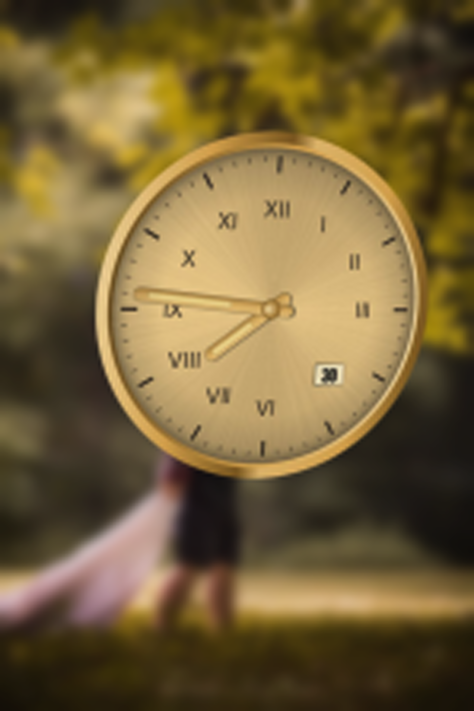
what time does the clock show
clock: 7:46
